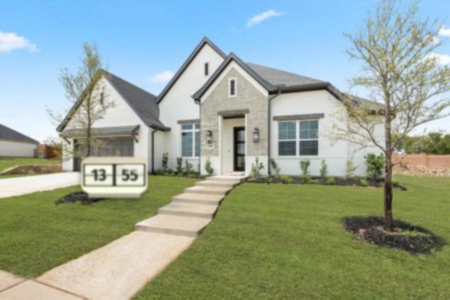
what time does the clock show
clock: 13:55
